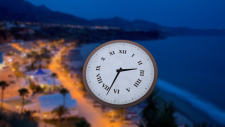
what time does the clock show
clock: 2:33
